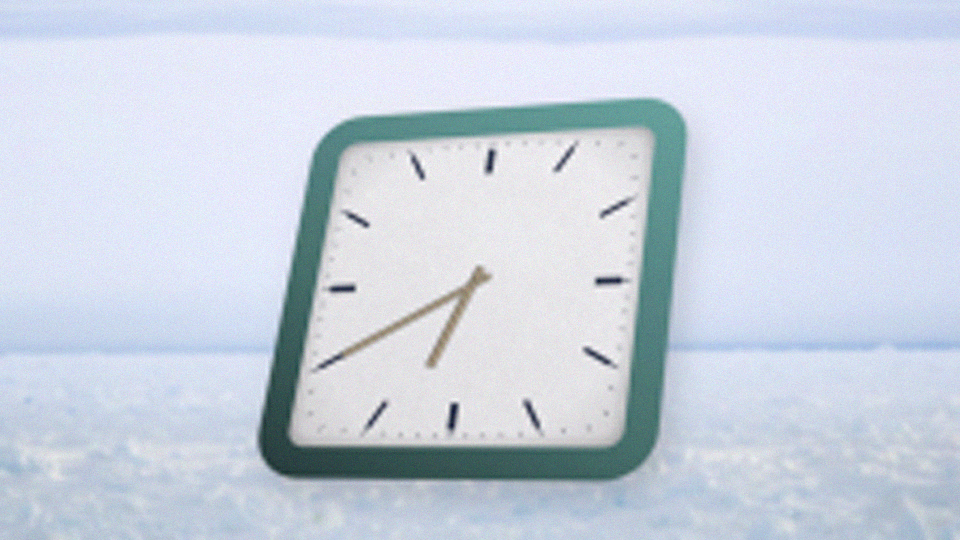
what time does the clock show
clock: 6:40
